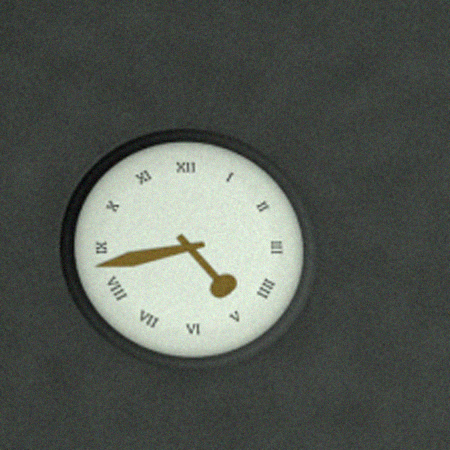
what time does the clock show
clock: 4:43
